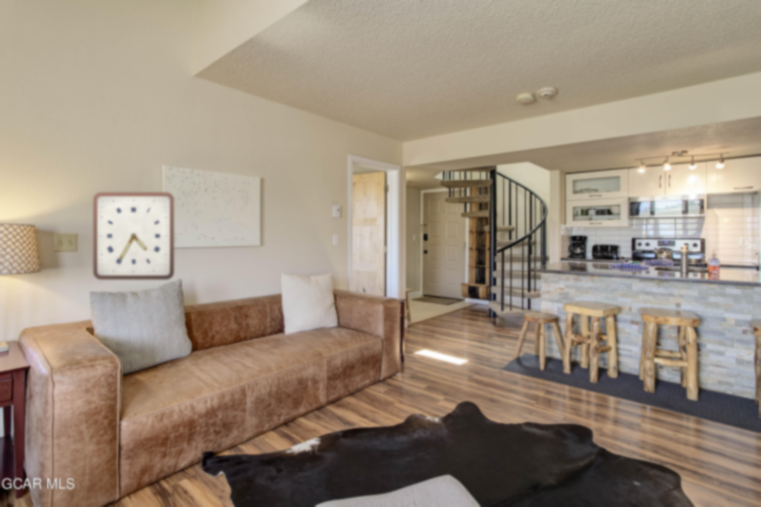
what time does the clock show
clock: 4:35
